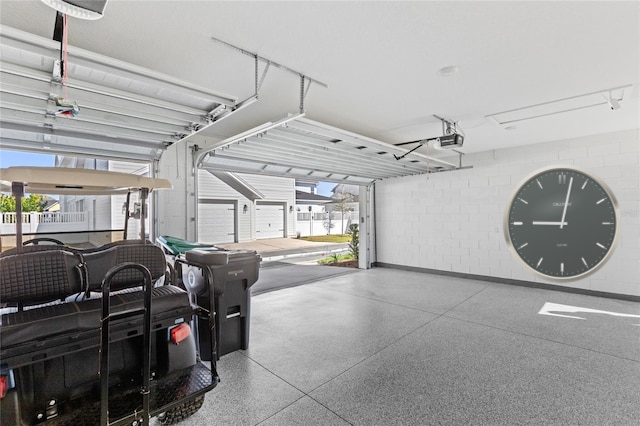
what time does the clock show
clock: 9:02
